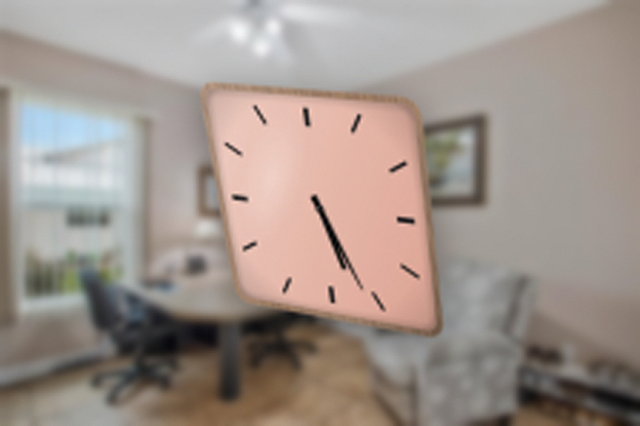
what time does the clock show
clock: 5:26
